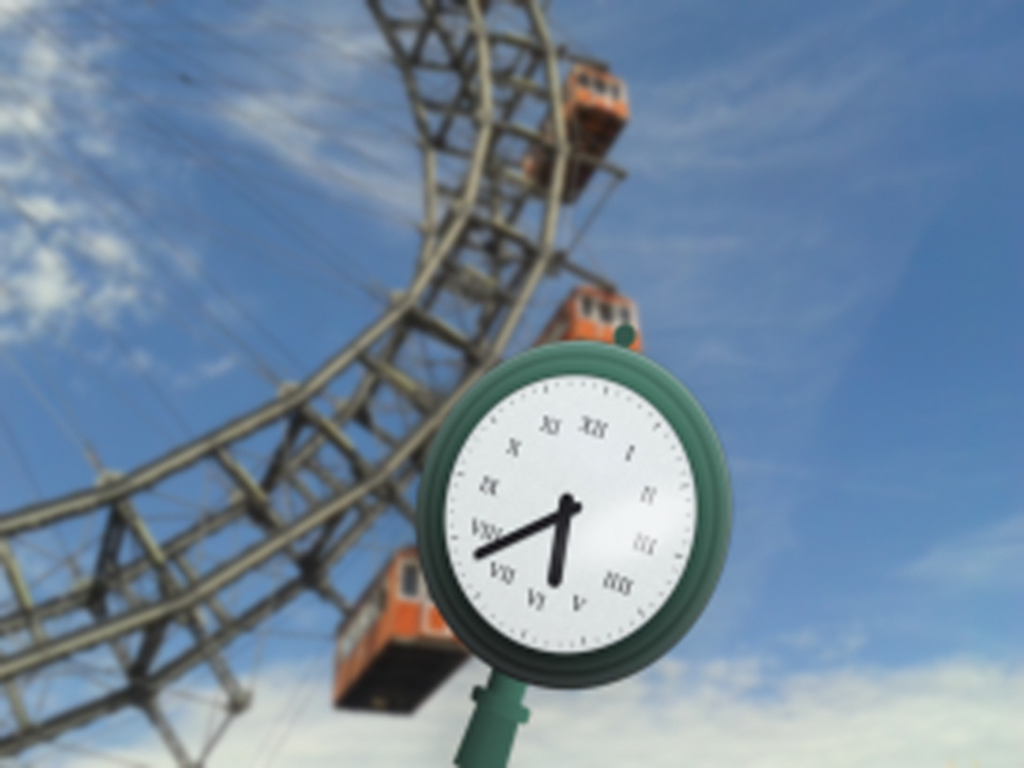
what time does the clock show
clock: 5:38
